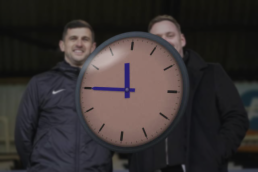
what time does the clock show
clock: 11:45
